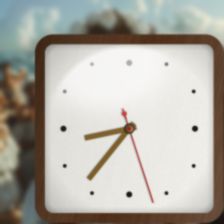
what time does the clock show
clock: 8:36:27
